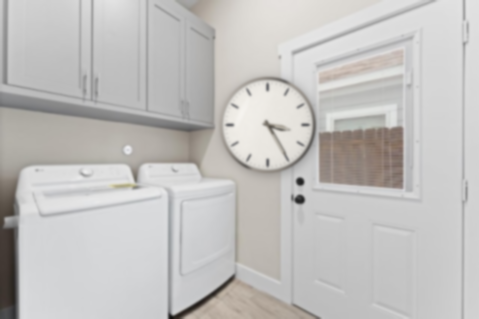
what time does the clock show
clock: 3:25
